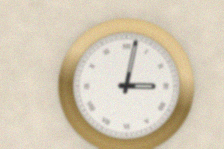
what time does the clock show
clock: 3:02
